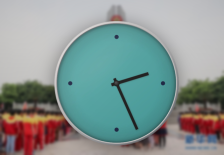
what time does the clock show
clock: 2:26
